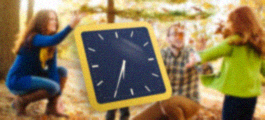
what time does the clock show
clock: 6:35
